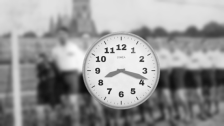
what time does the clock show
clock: 8:18
